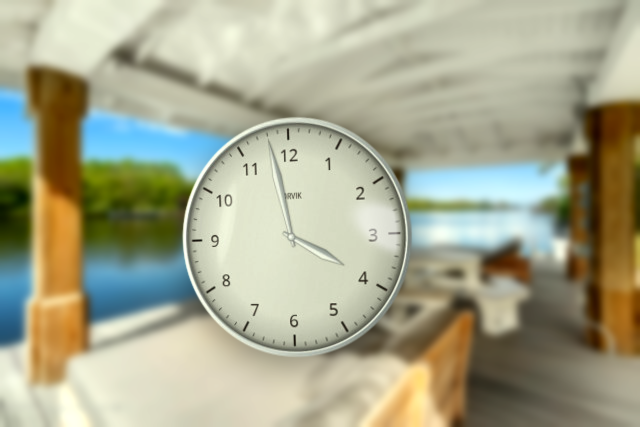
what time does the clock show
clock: 3:58
